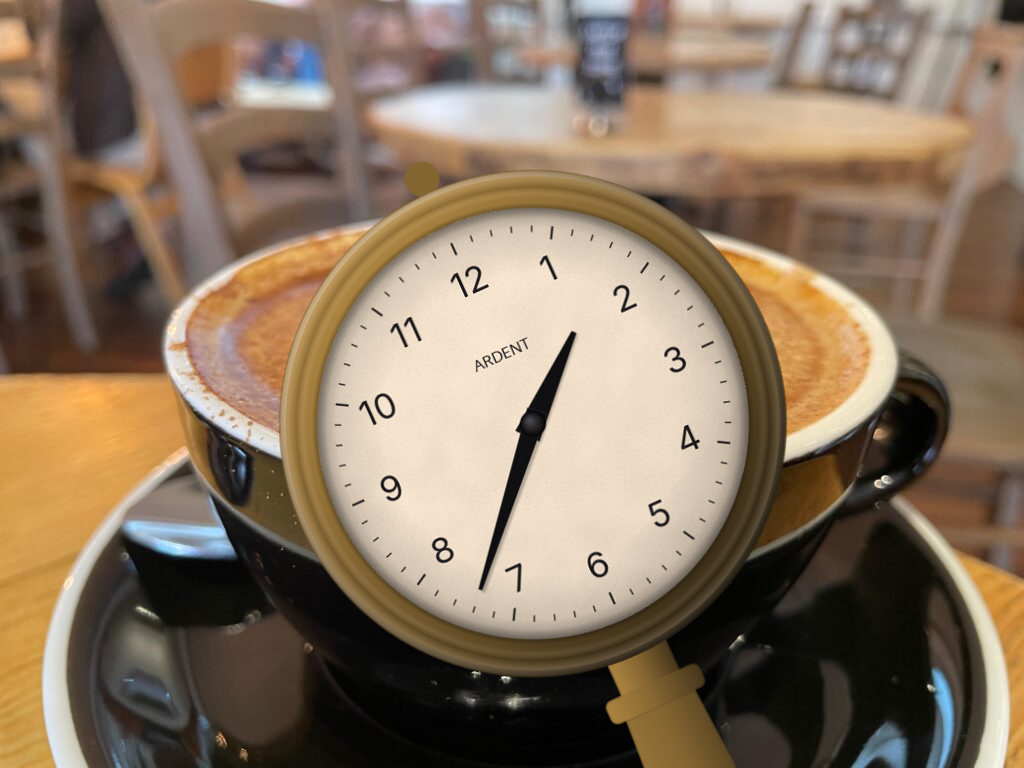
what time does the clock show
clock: 1:37
